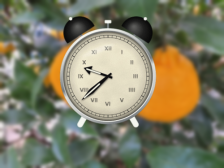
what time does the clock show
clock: 9:38
